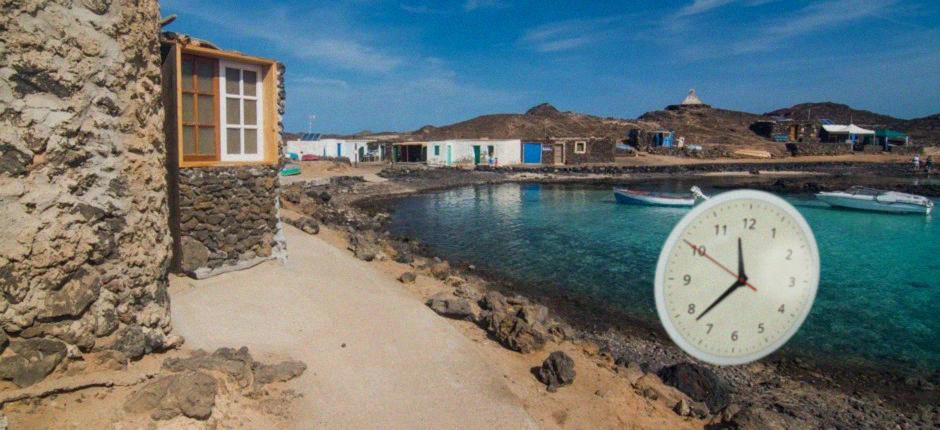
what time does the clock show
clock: 11:37:50
